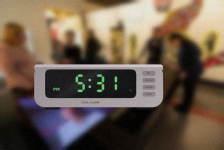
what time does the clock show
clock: 5:31
